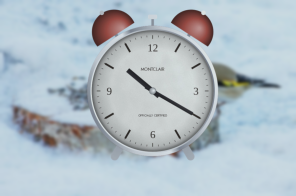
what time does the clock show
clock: 10:20
